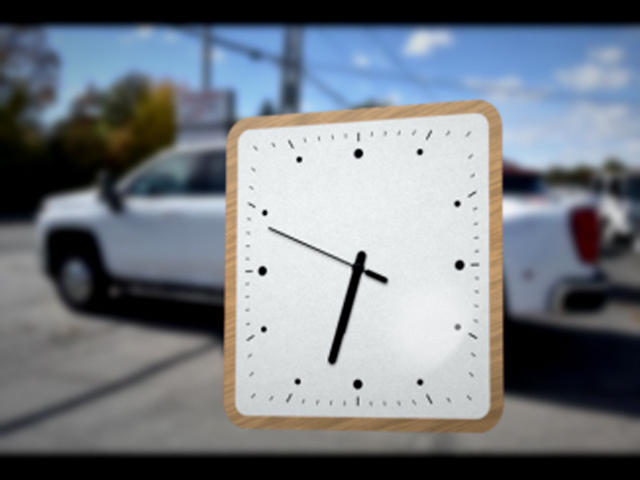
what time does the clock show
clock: 6:32:49
